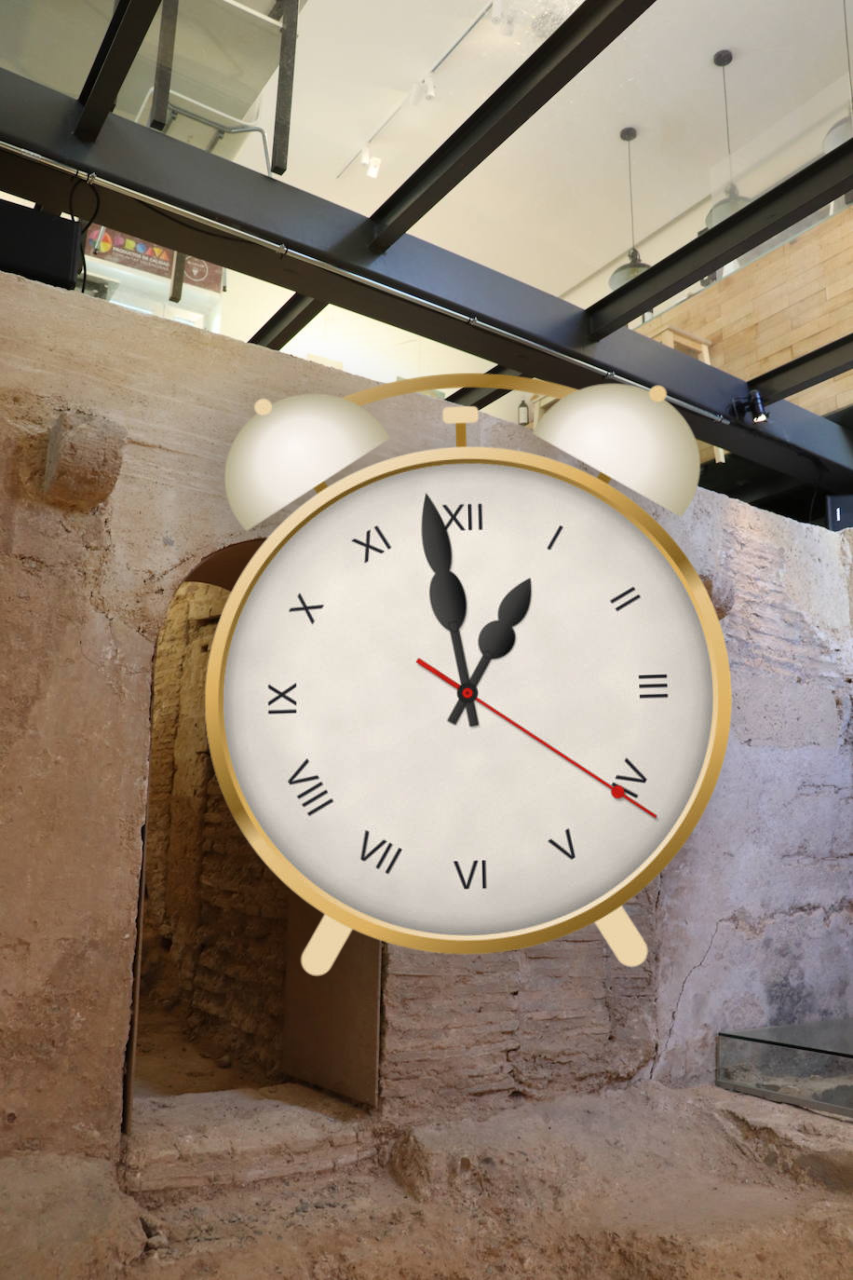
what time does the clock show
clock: 12:58:21
